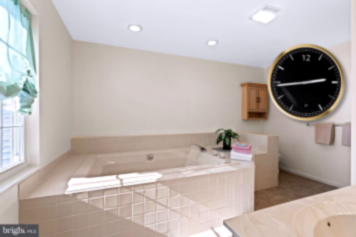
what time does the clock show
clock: 2:44
